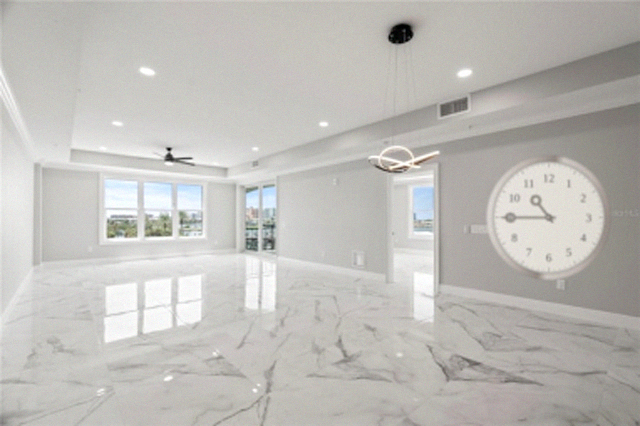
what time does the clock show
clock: 10:45
